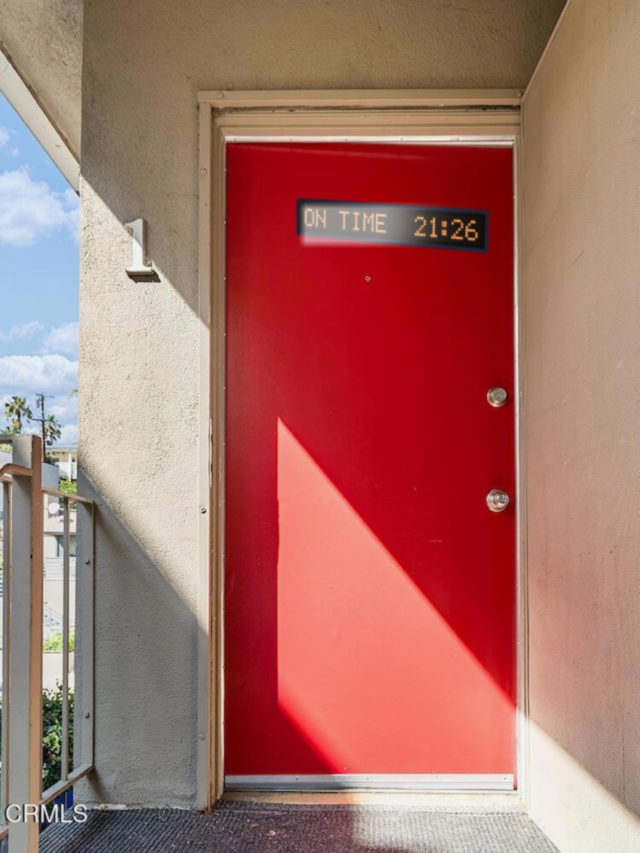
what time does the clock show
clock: 21:26
